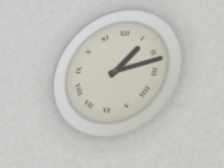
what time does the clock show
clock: 1:12
